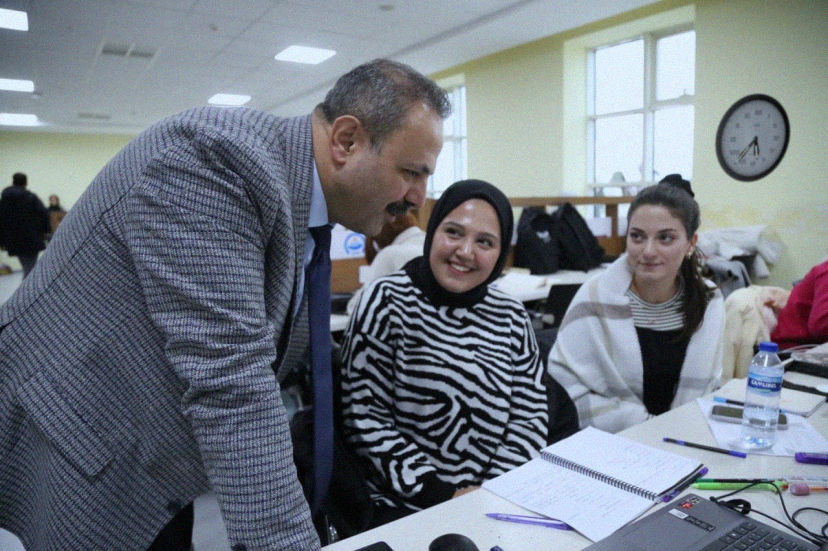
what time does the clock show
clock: 5:37
